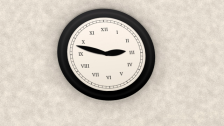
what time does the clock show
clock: 2:48
